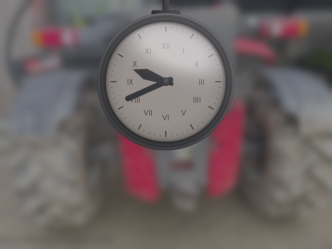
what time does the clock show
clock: 9:41
